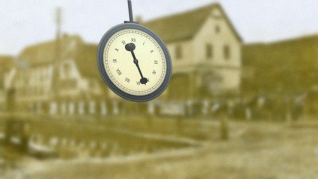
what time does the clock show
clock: 11:27
